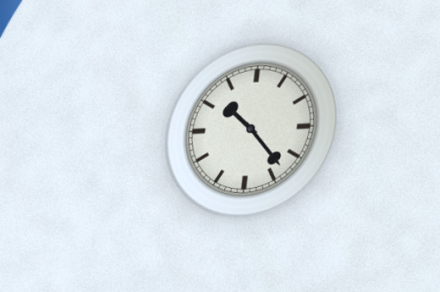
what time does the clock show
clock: 10:23
